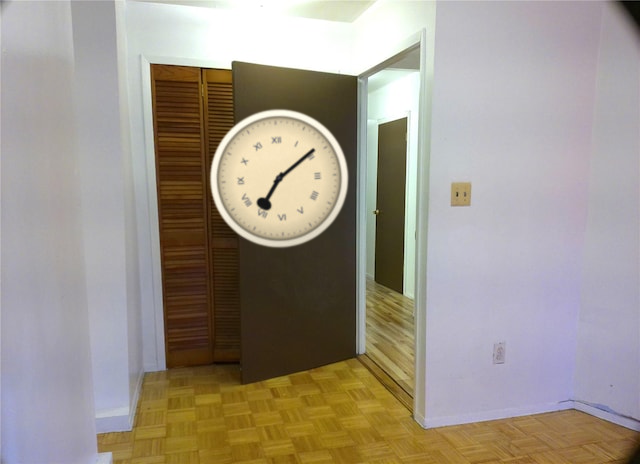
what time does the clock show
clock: 7:09
